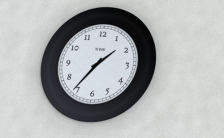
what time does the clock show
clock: 1:36
